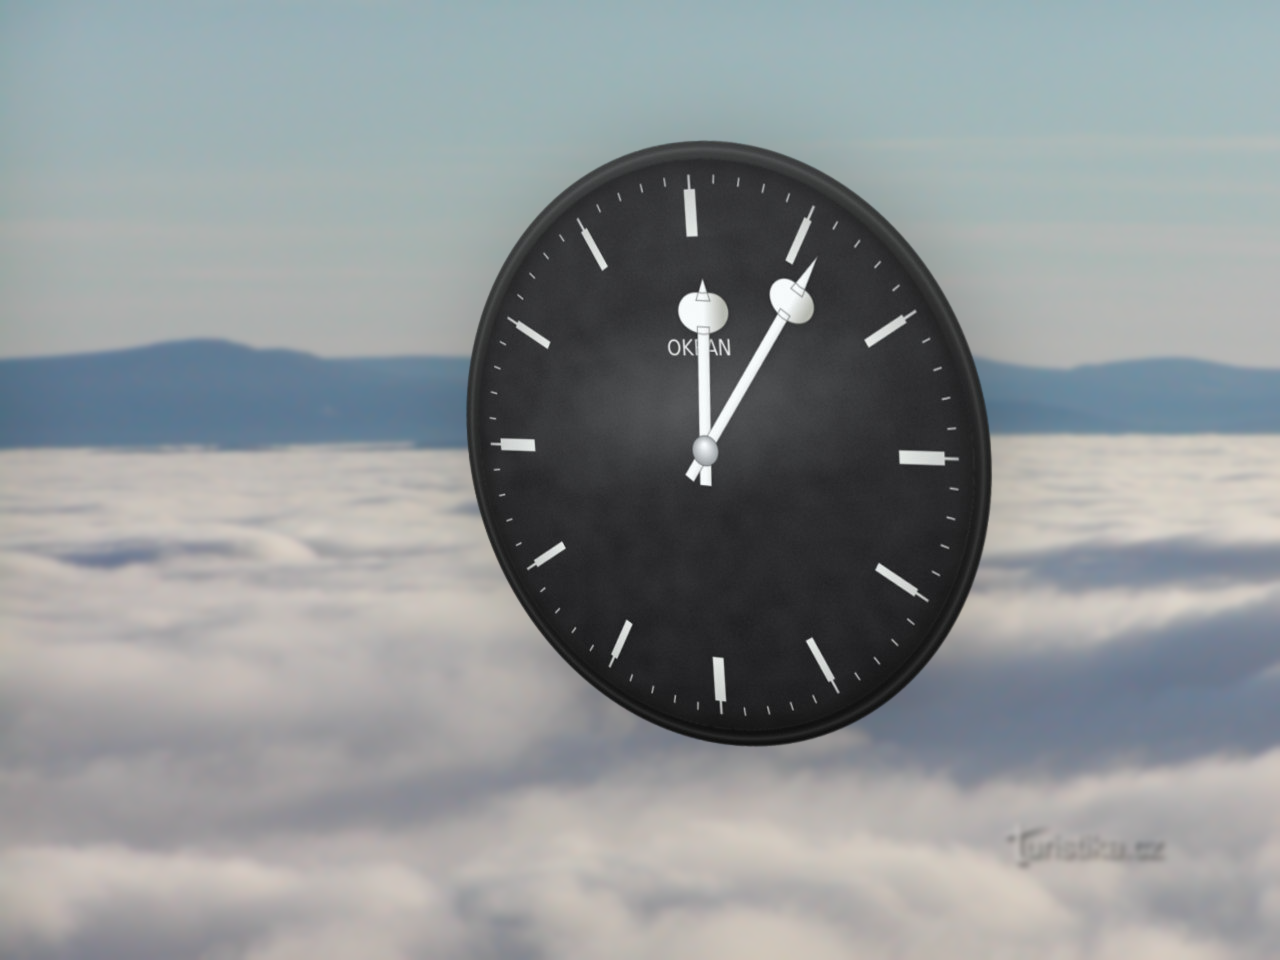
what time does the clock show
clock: 12:06
